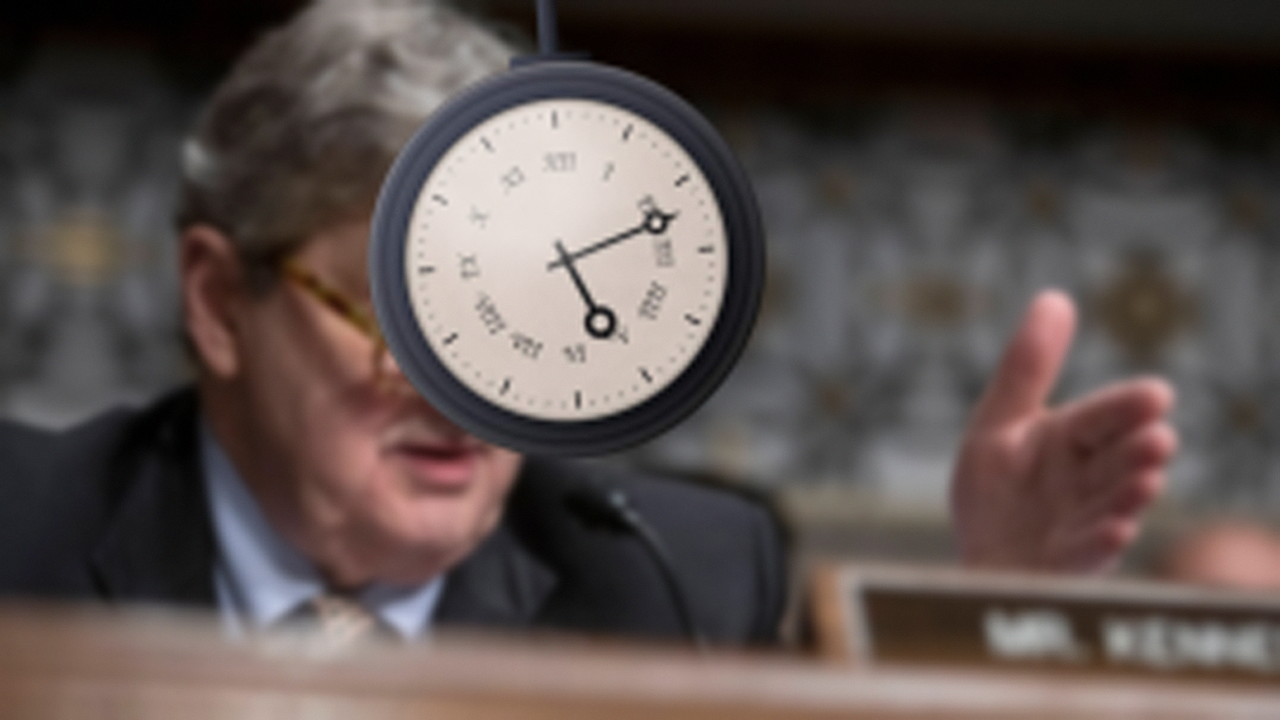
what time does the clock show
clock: 5:12
